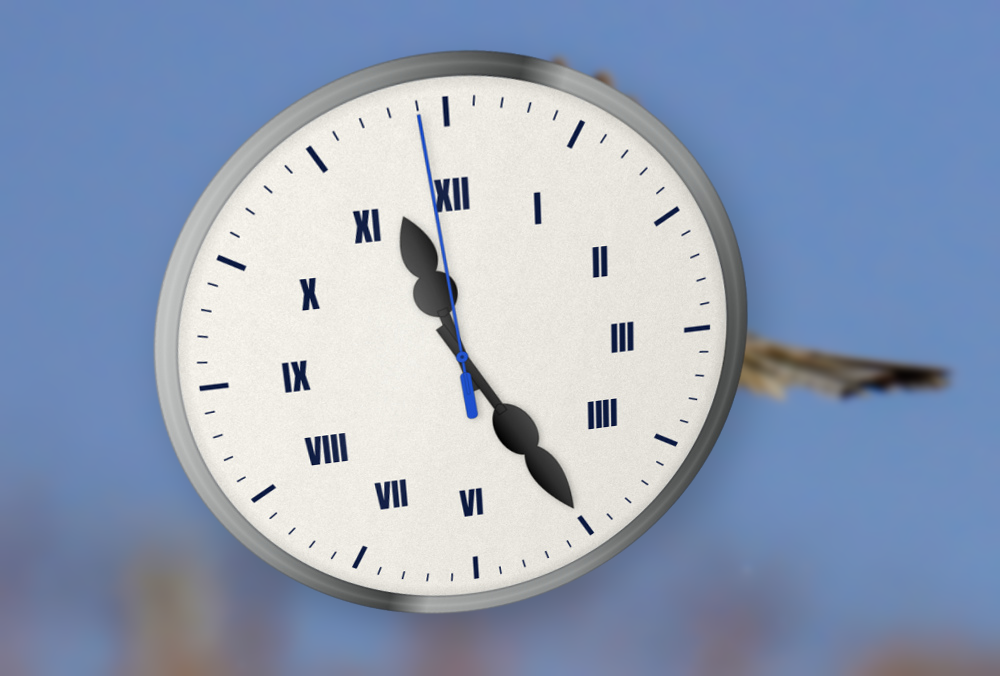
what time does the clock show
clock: 11:24:59
